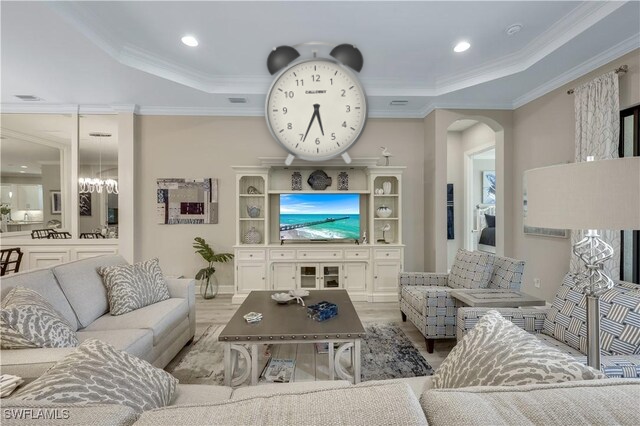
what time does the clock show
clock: 5:34
